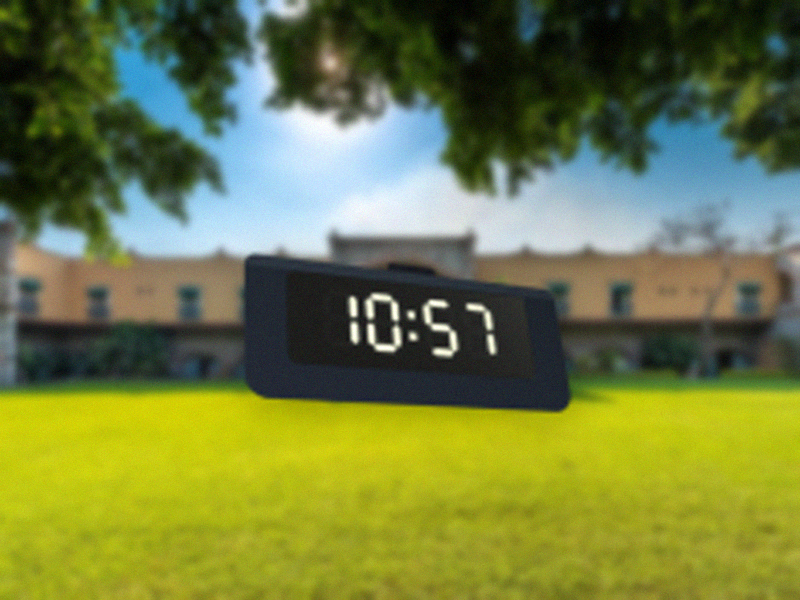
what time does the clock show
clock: 10:57
